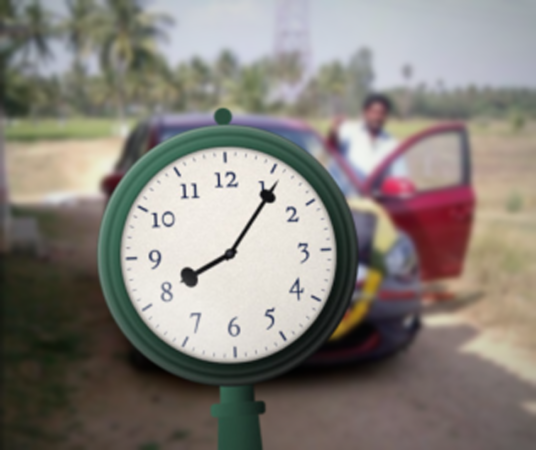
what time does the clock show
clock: 8:06
